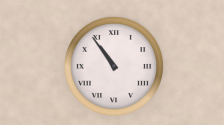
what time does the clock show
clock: 10:54
